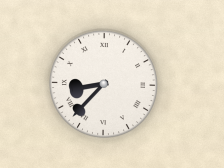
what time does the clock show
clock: 8:37
